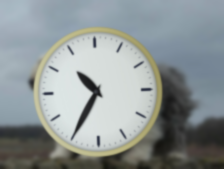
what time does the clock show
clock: 10:35
